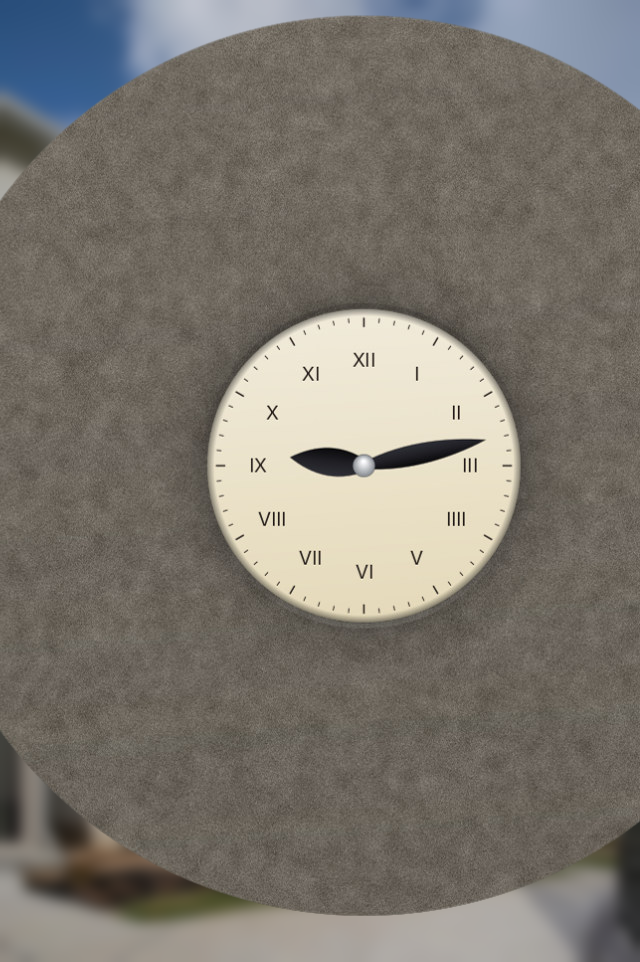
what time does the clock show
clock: 9:13
